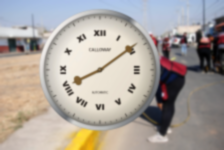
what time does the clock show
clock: 8:09
